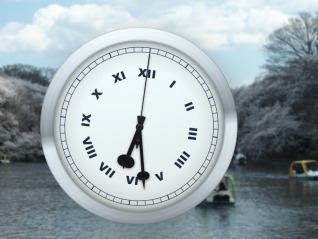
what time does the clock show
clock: 6:28:00
